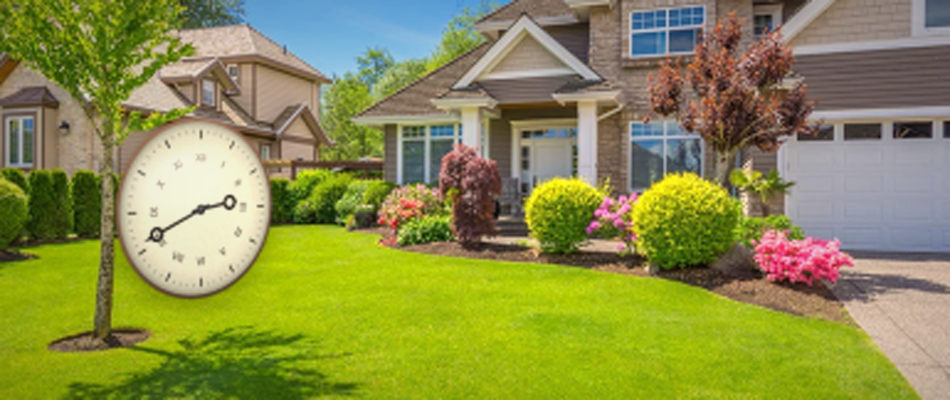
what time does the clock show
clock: 2:41
